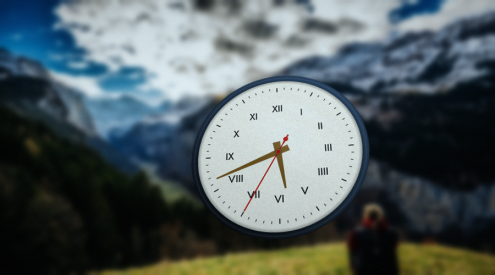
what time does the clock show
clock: 5:41:35
